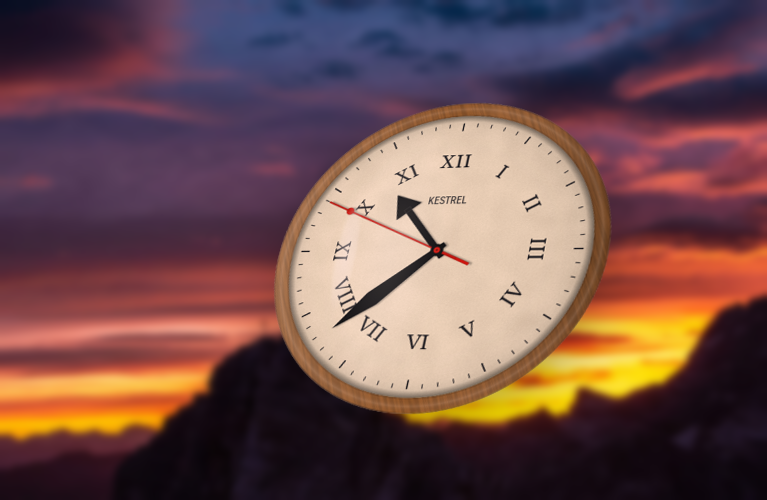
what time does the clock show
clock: 10:37:49
